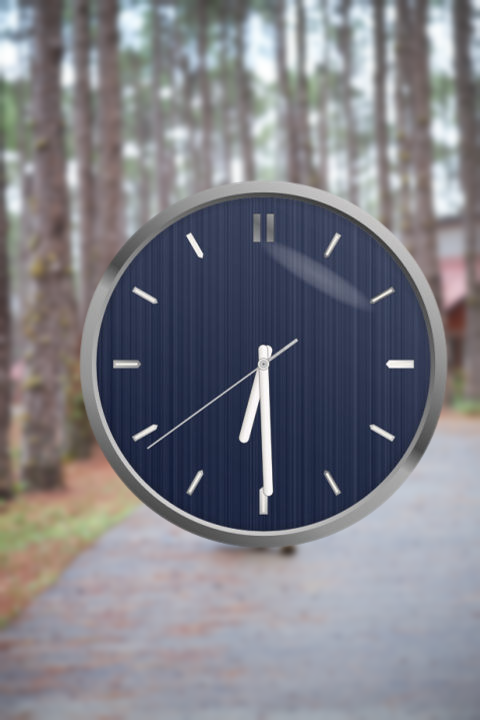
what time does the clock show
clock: 6:29:39
